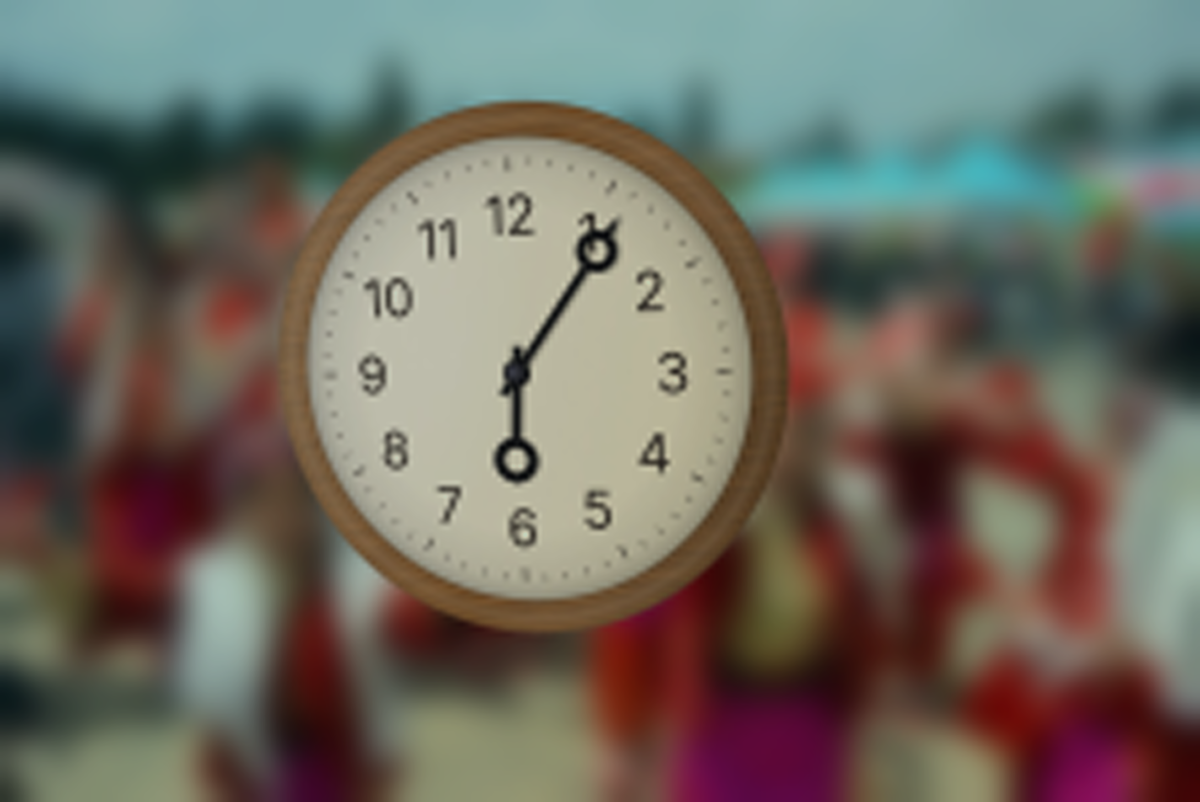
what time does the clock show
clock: 6:06
